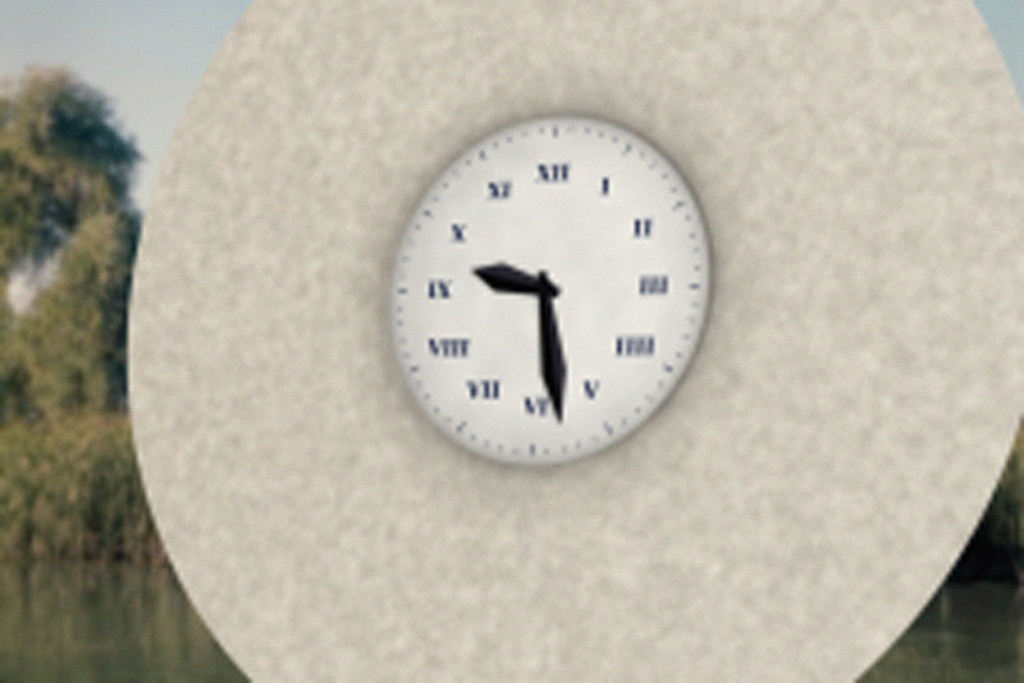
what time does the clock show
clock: 9:28
